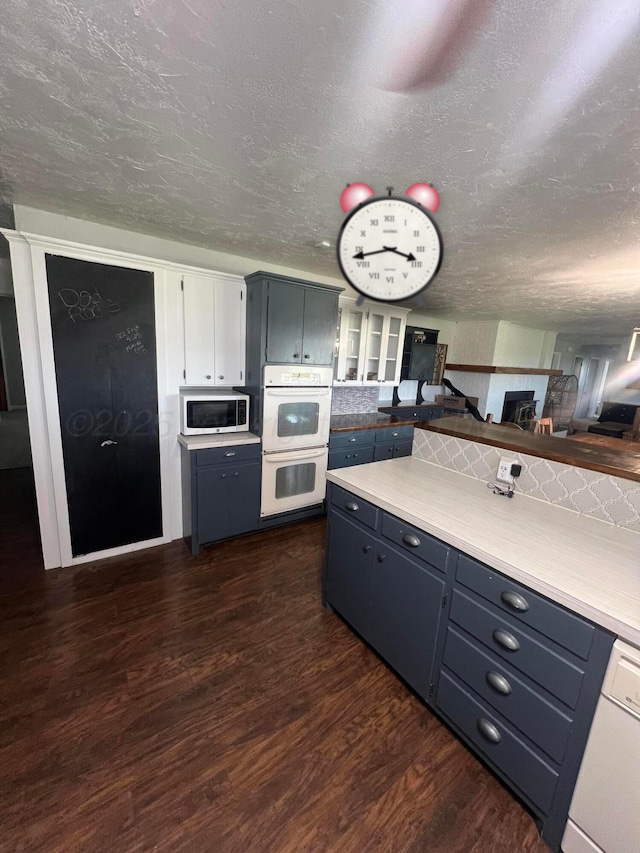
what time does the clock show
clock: 3:43
